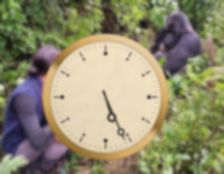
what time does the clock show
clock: 5:26
